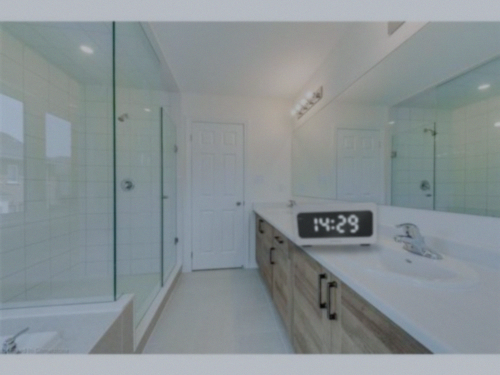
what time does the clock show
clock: 14:29
